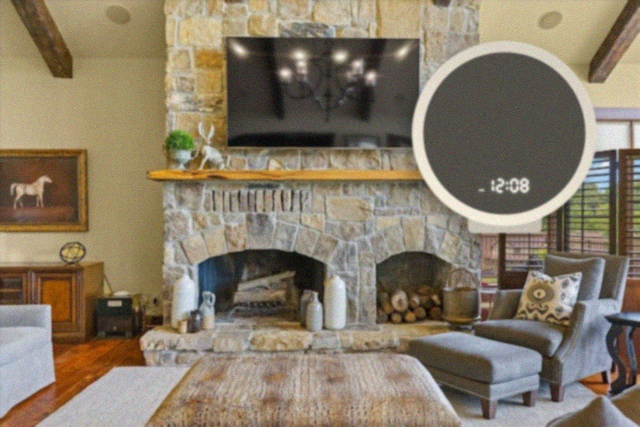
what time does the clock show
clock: 12:08
